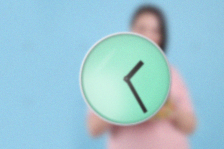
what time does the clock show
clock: 1:25
